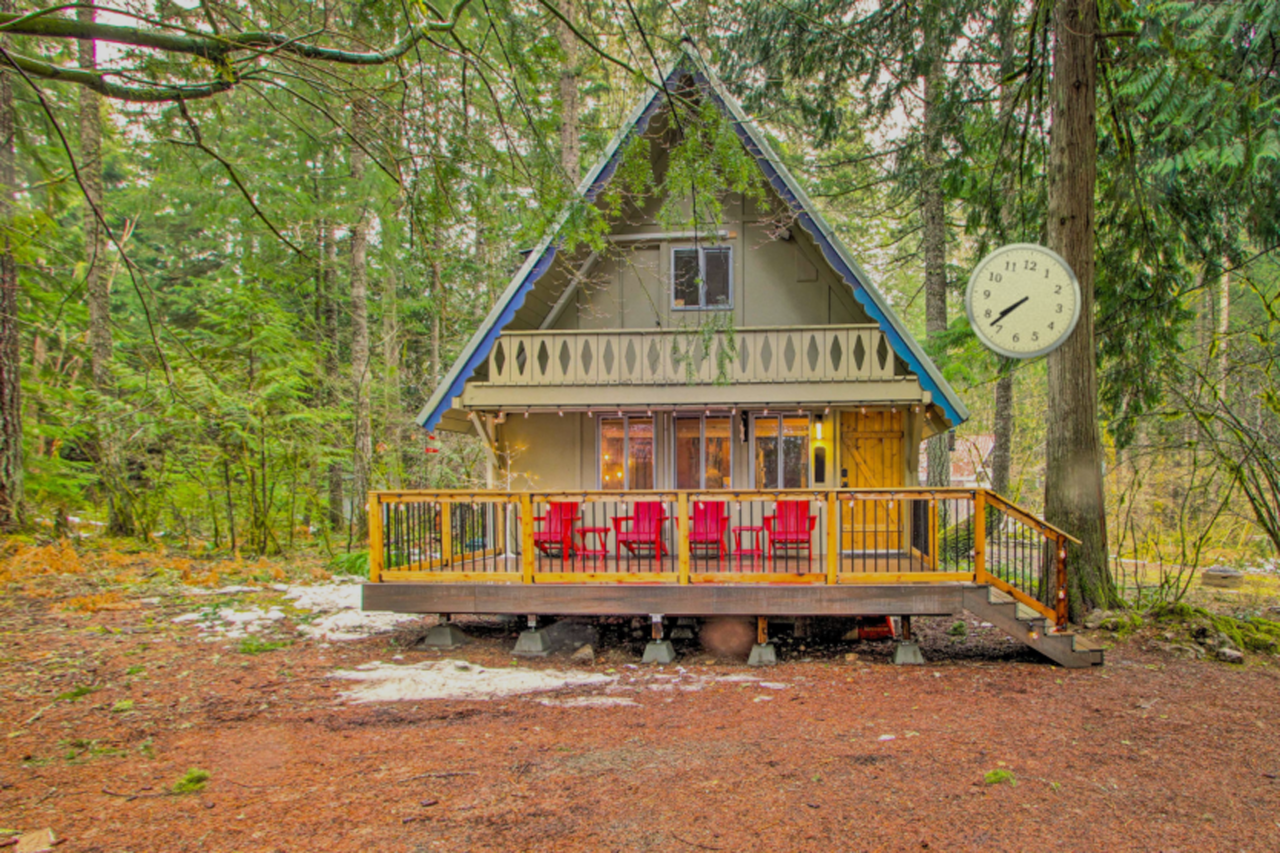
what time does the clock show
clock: 7:37
